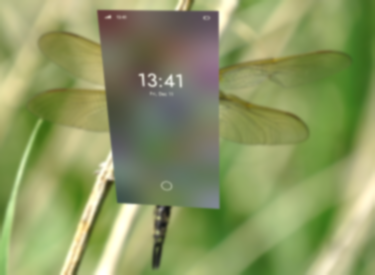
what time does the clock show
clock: 13:41
